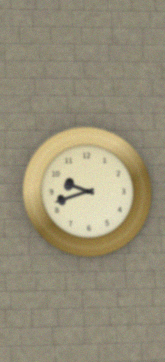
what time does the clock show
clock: 9:42
